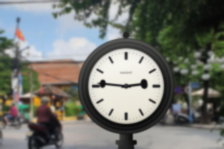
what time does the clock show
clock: 2:46
